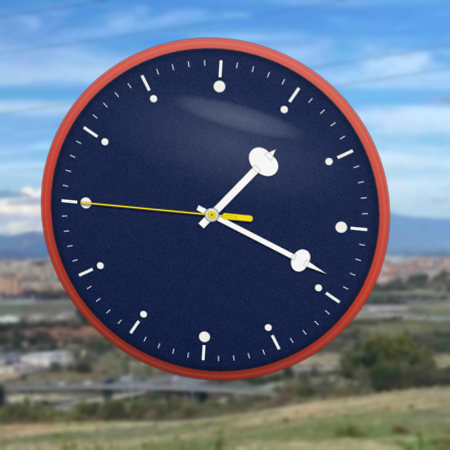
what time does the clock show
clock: 1:18:45
